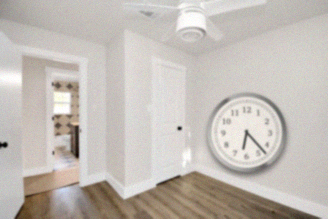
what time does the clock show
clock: 6:23
